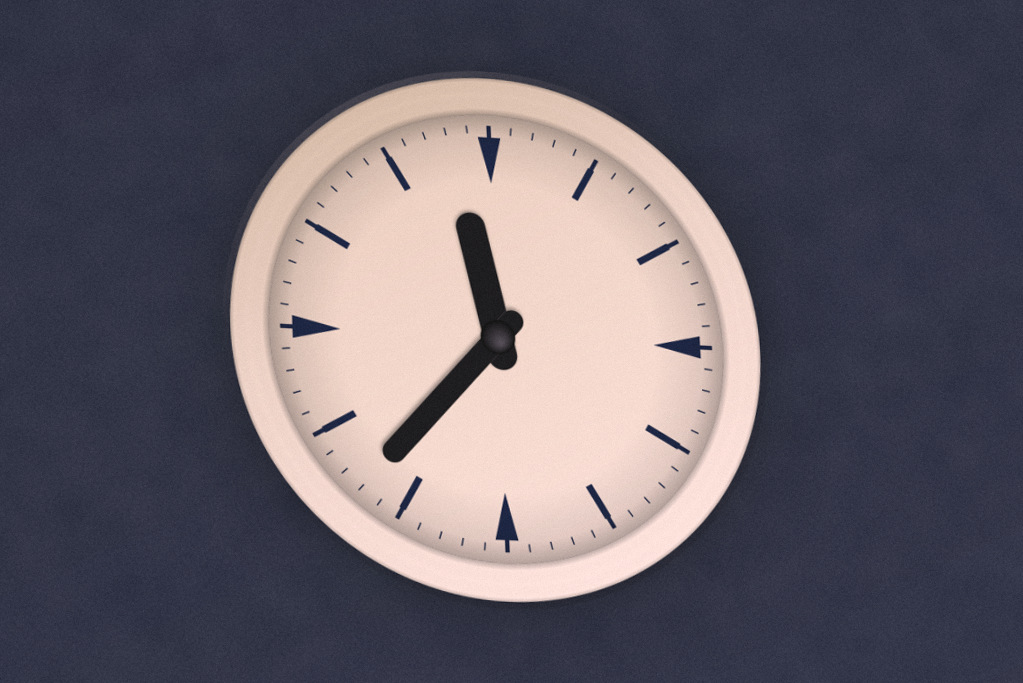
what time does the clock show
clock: 11:37
